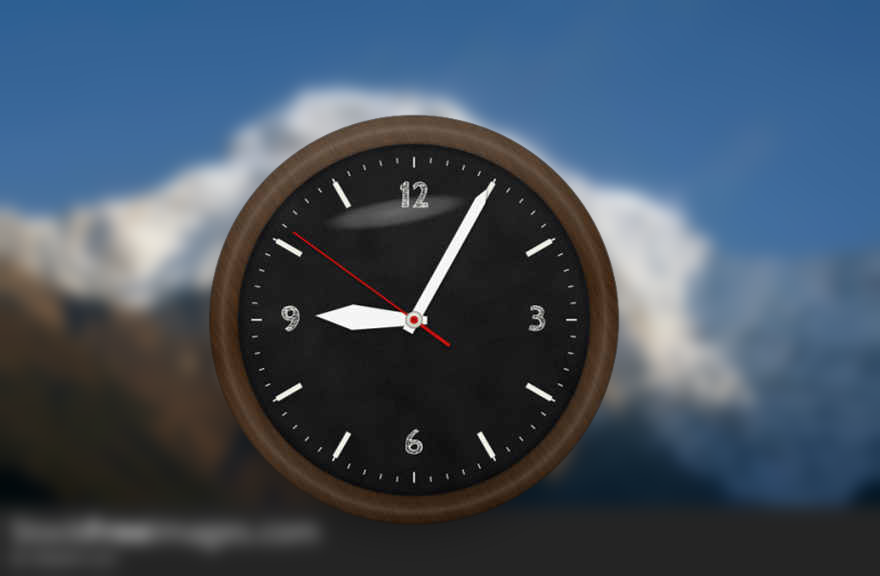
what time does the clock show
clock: 9:04:51
